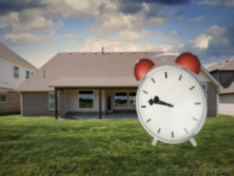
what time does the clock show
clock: 9:47
